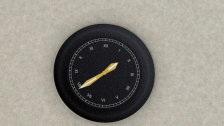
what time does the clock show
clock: 1:39
